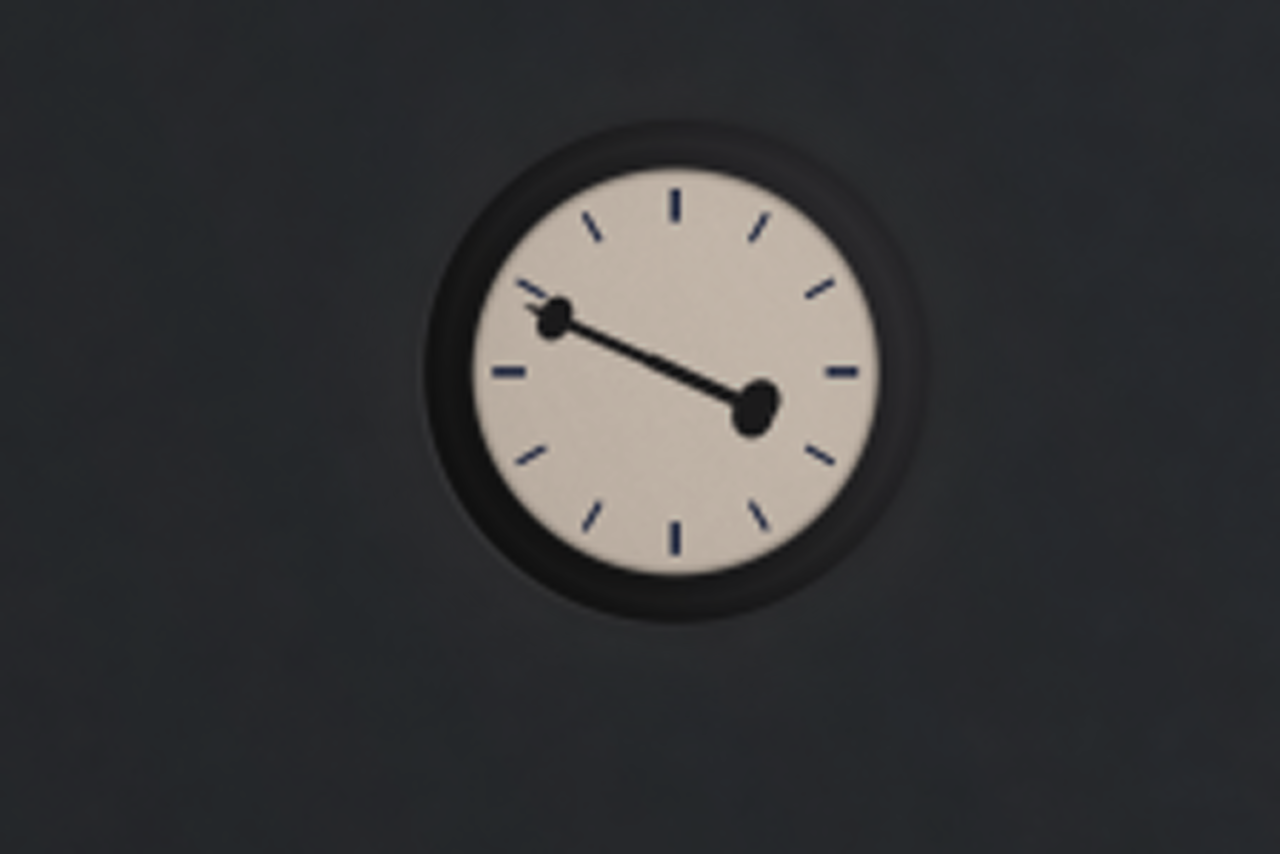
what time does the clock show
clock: 3:49
